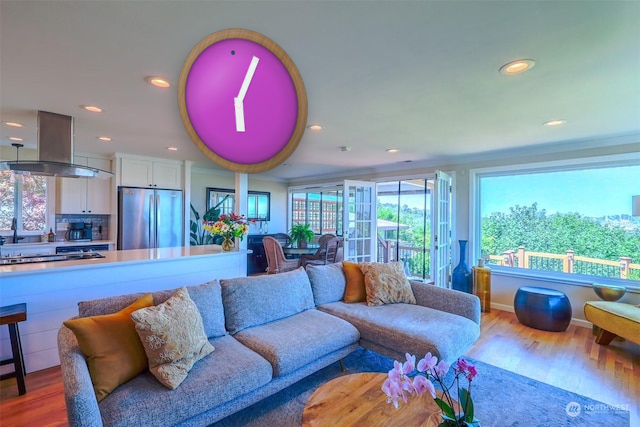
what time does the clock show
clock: 6:05
